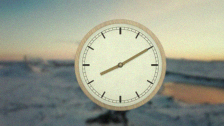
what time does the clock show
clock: 8:10
